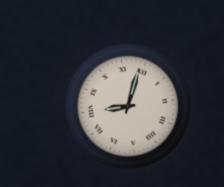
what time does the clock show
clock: 7:59
